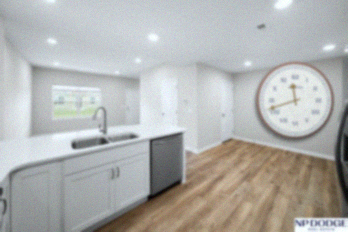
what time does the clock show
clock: 11:42
